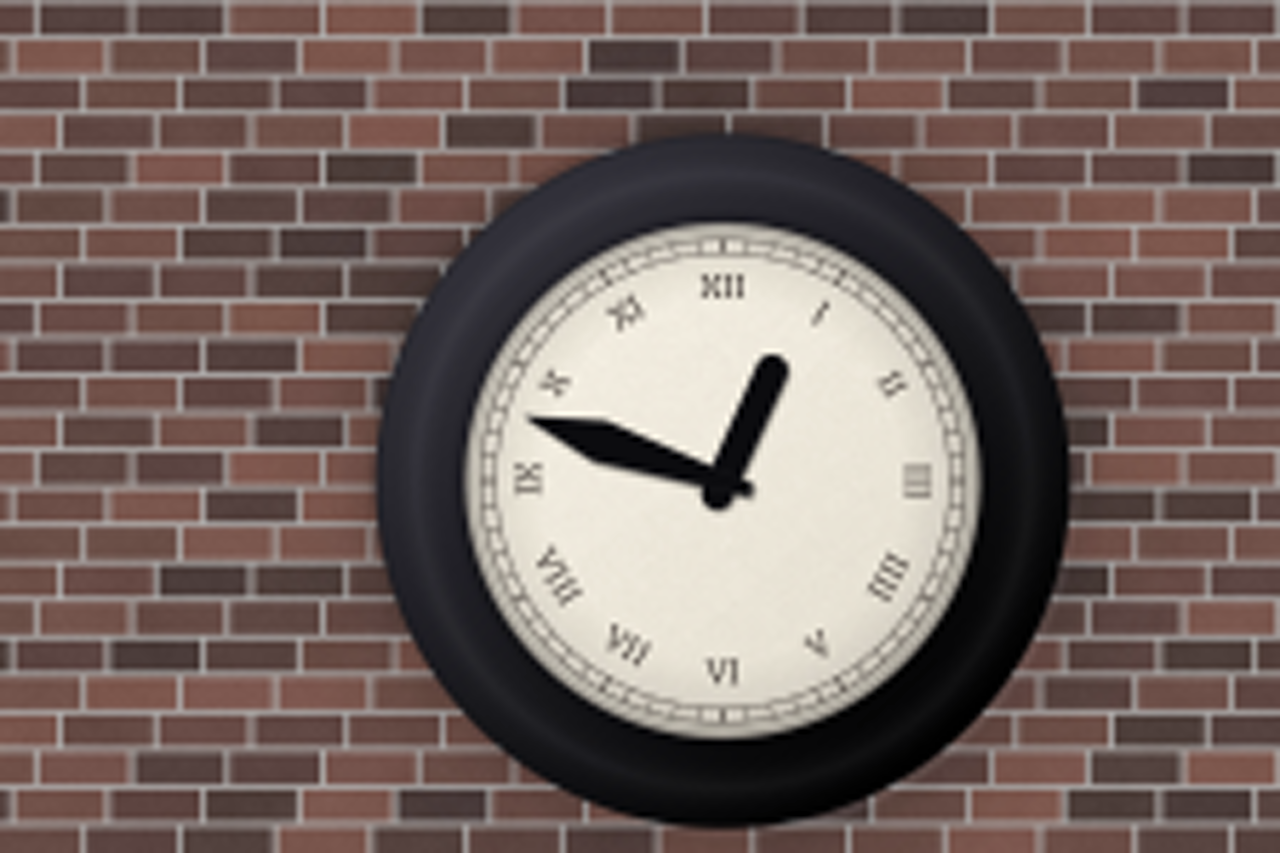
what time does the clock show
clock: 12:48
